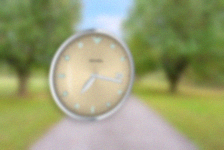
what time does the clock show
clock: 7:17
